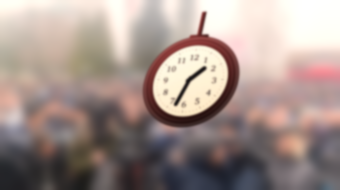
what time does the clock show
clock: 1:33
